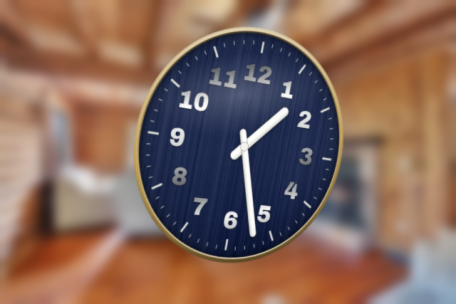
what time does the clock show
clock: 1:27
